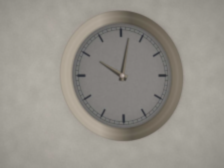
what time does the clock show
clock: 10:02
